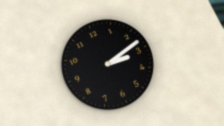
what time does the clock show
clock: 3:13
